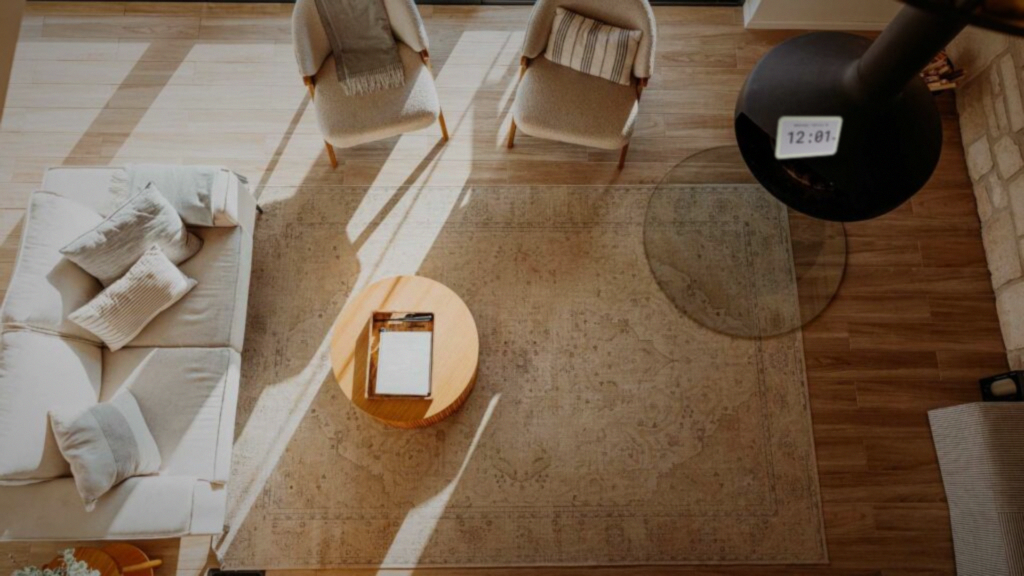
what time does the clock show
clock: 12:01
